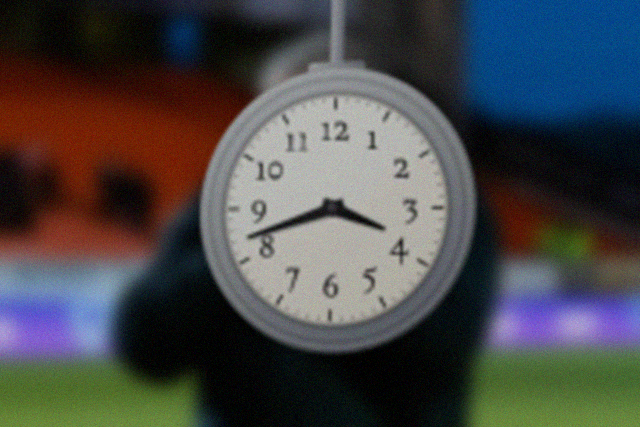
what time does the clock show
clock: 3:42
